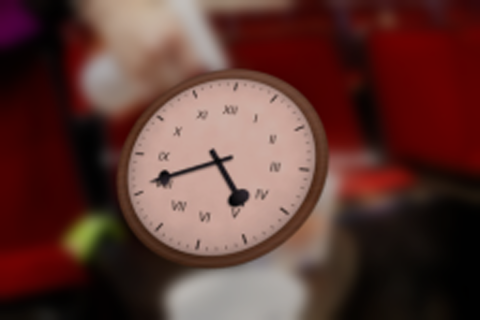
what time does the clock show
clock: 4:41
